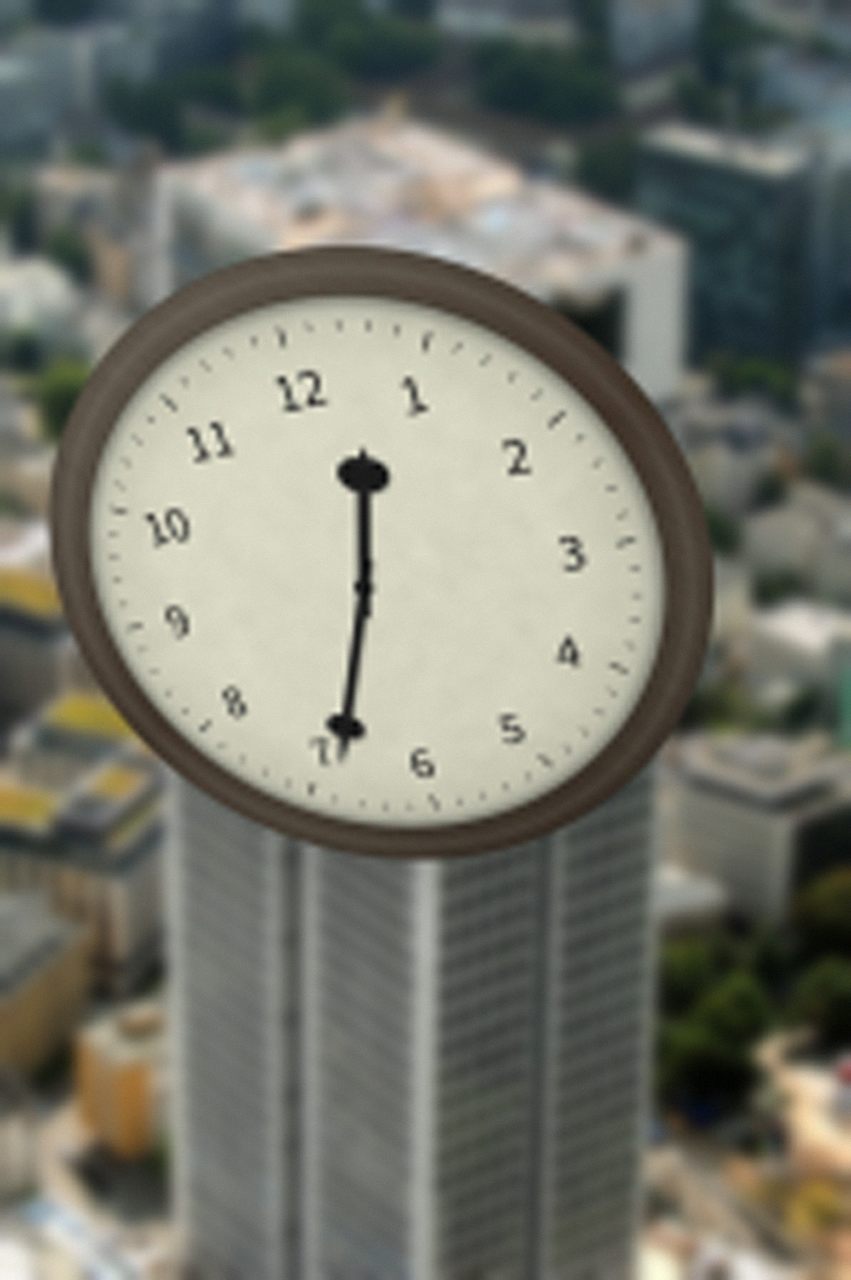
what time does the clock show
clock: 12:34
